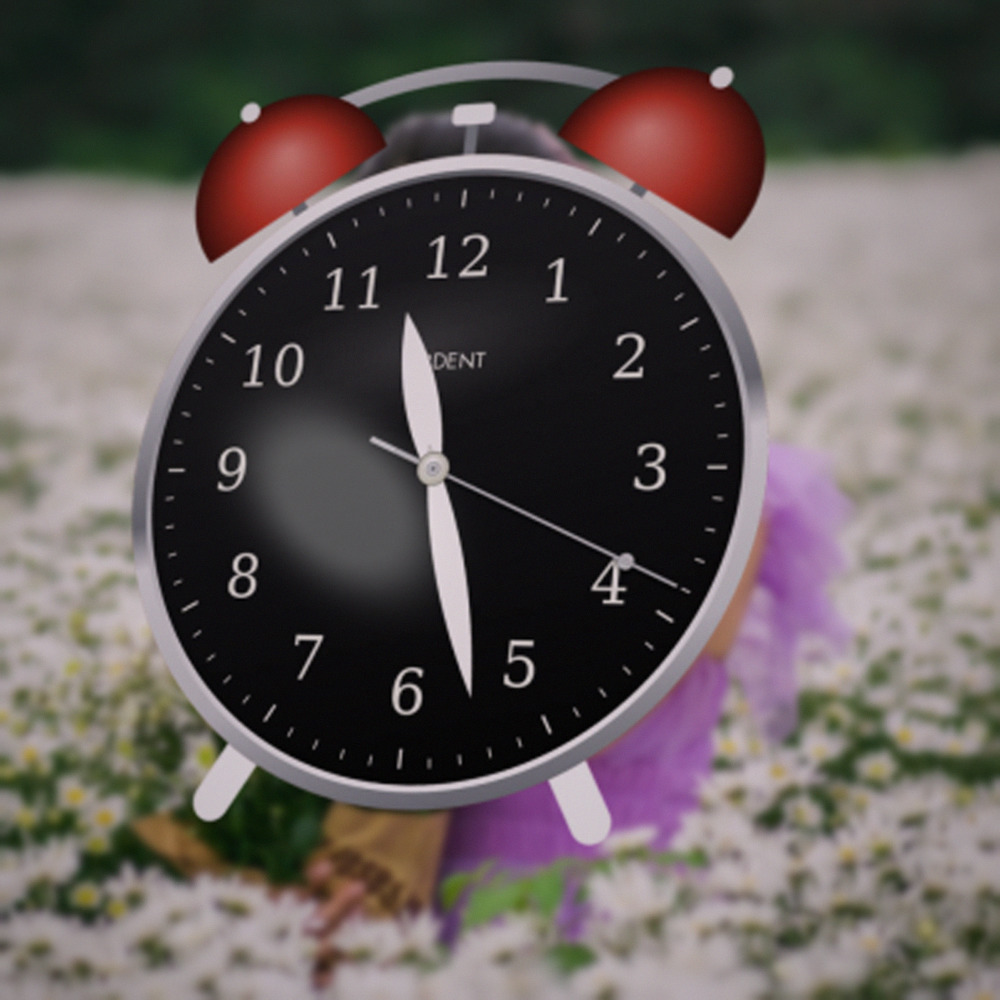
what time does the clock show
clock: 11:27:19
